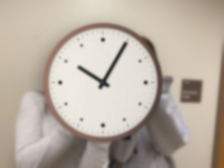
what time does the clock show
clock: 10:05
